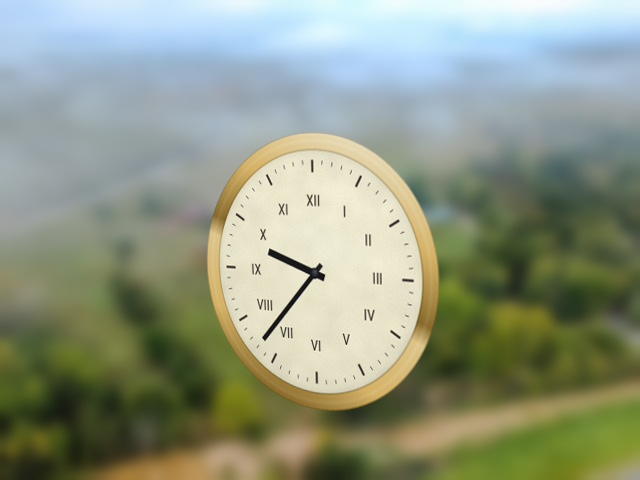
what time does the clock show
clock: 9:37
